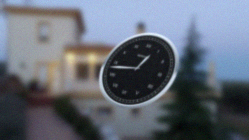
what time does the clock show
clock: 12:43
